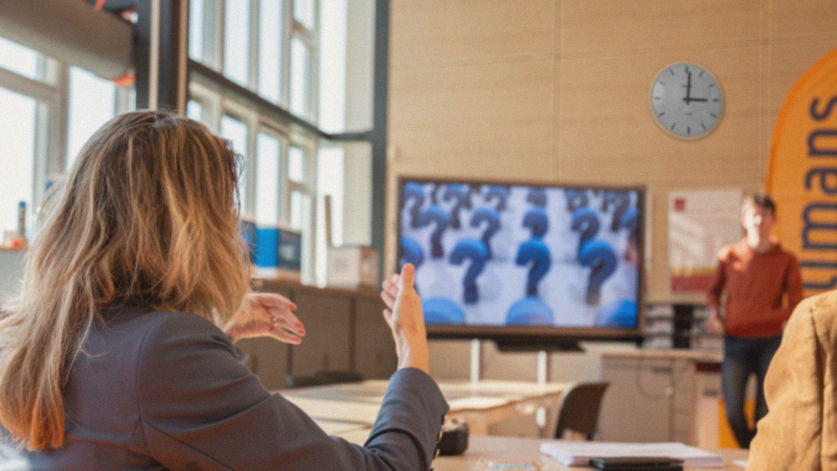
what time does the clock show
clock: 3:01
